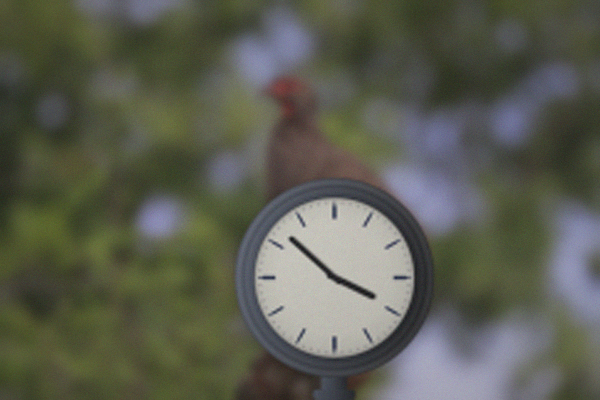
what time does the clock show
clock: 3:52
